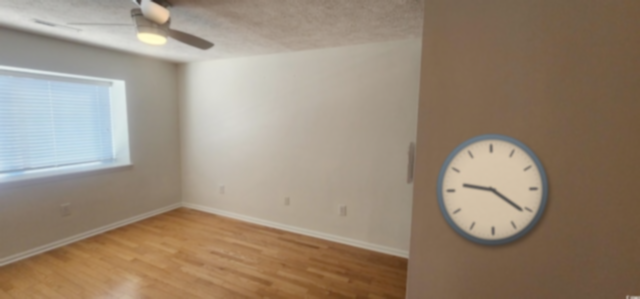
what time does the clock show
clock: 9:21
